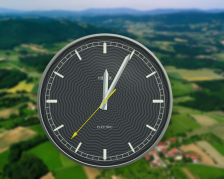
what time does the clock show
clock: 12:04:37
